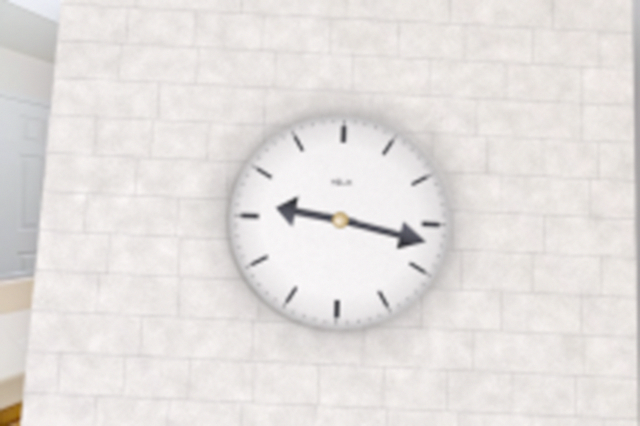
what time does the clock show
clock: 9:17
